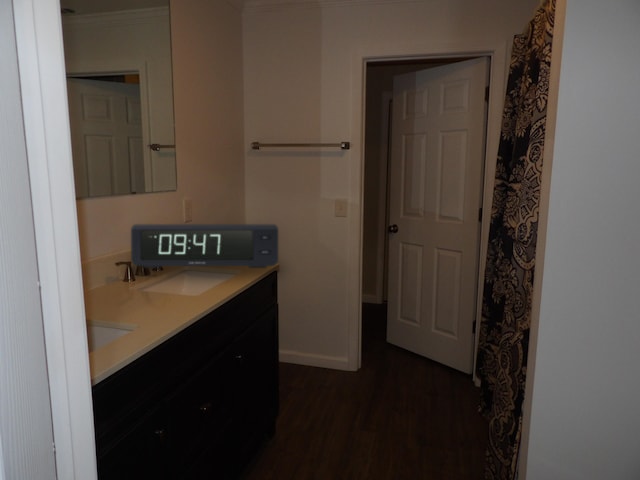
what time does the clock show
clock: 9:47
